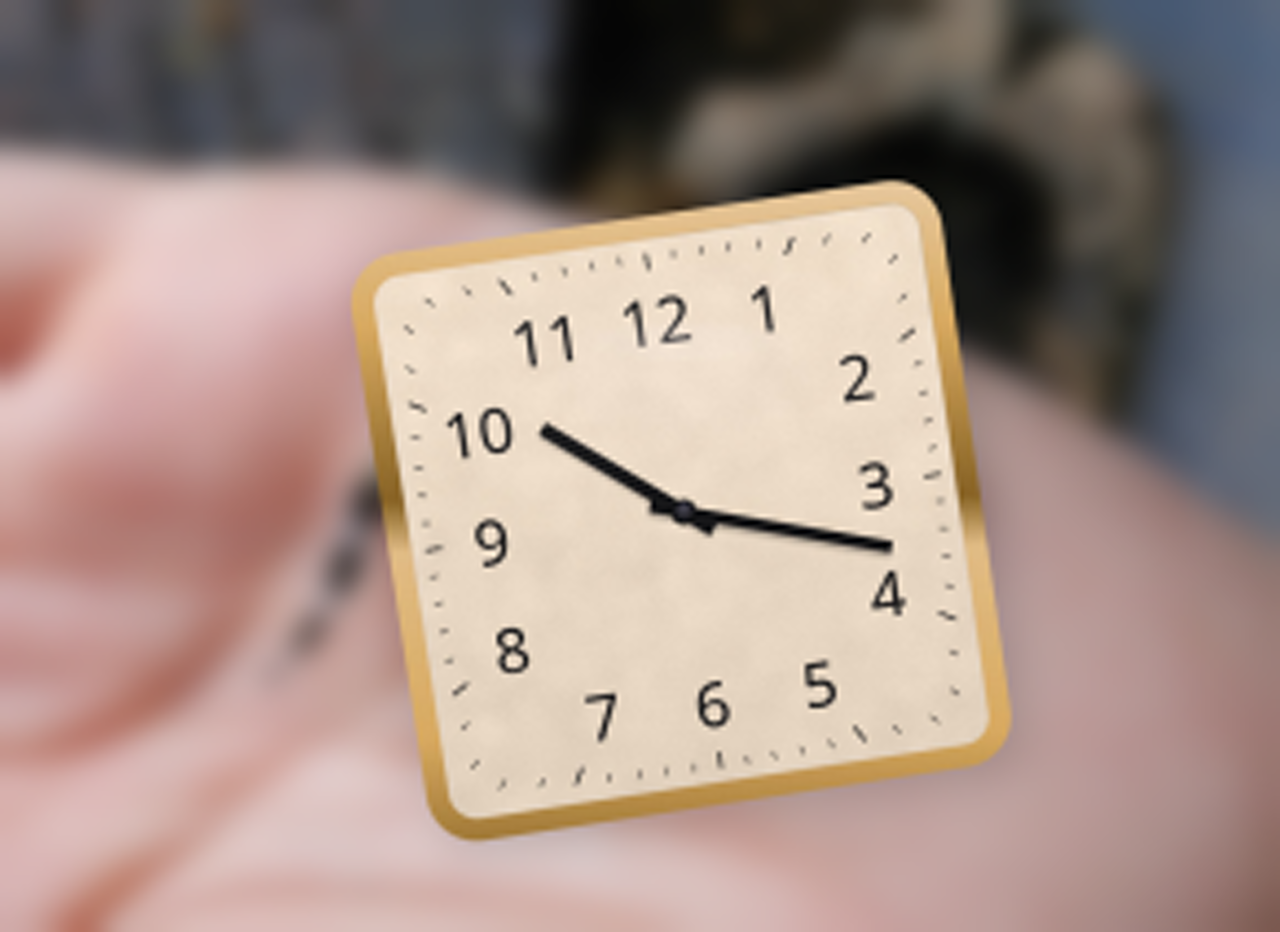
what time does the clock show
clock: 10:18
